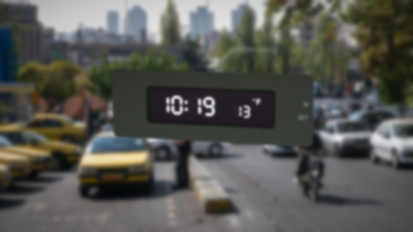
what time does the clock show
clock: 10:19
